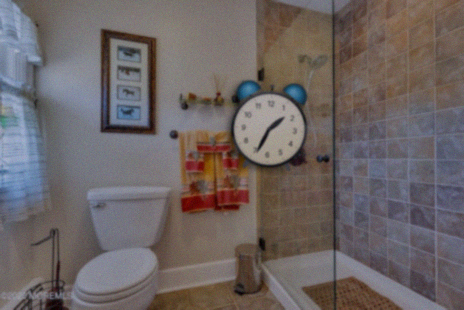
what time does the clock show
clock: 1:34
